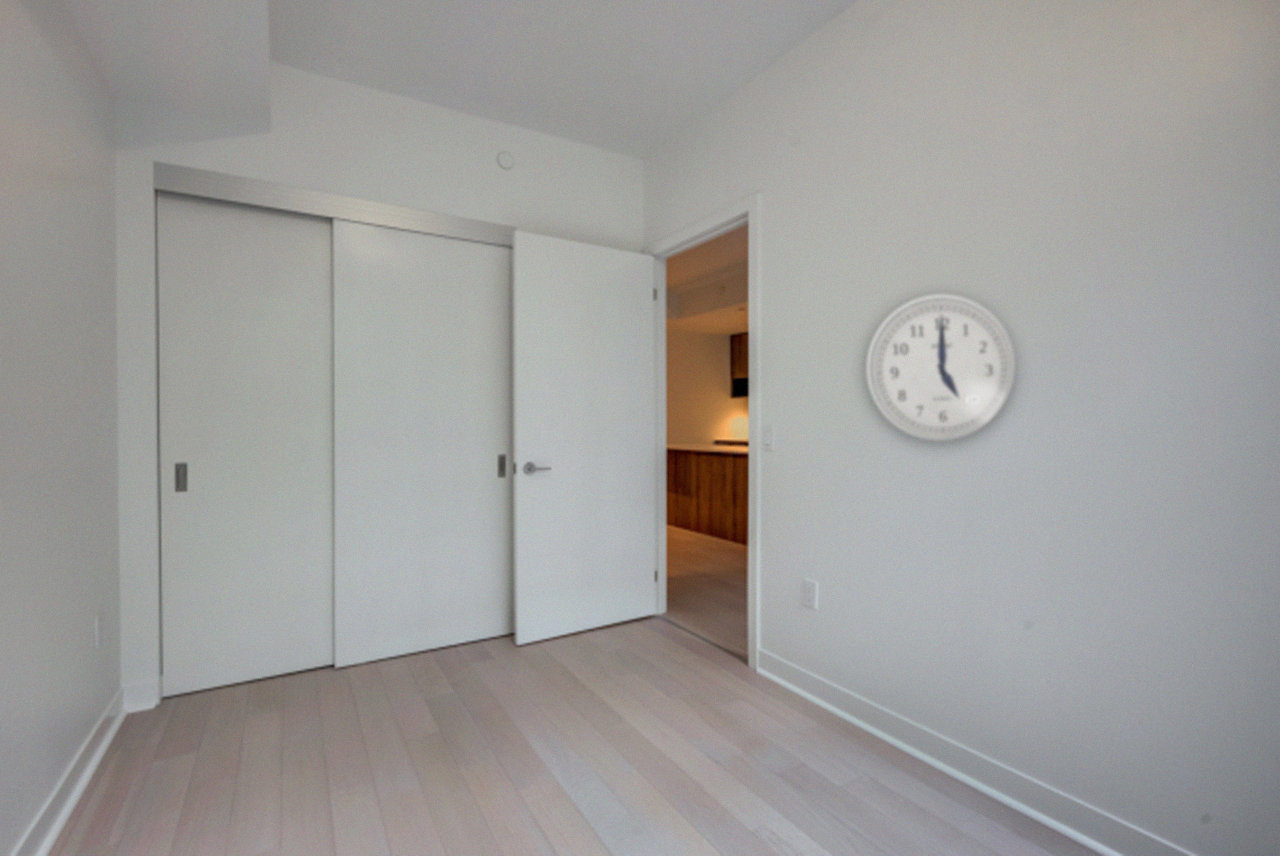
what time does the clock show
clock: 5:00
